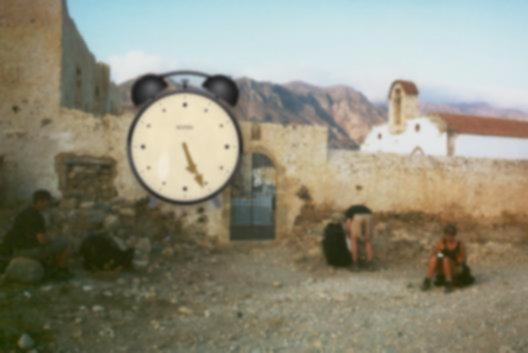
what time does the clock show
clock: 5:26
